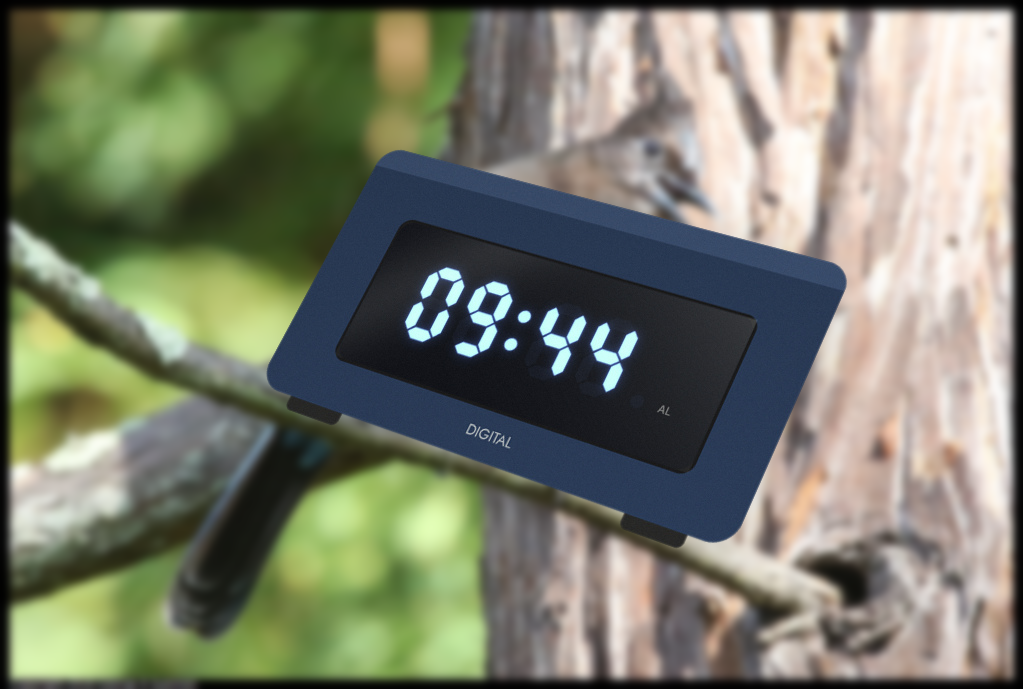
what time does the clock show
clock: 9:44
